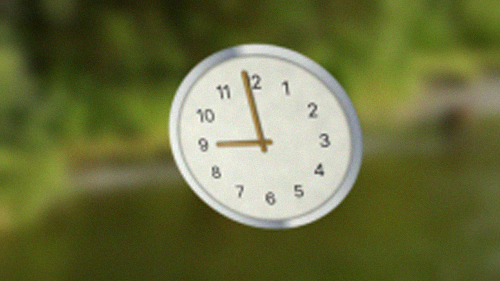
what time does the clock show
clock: 8:59
